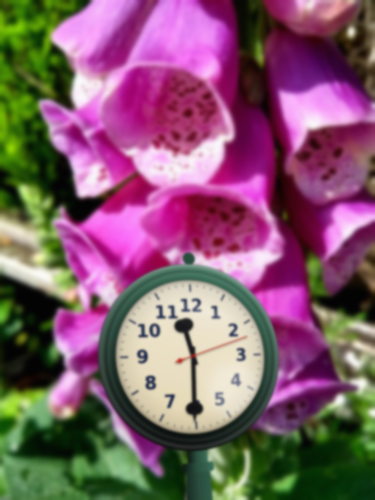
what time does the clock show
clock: 11:30:12
